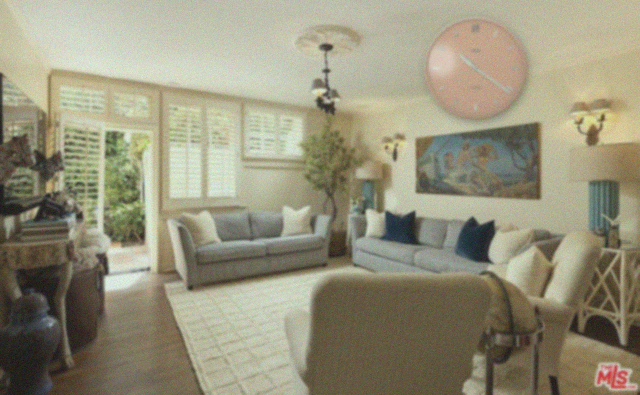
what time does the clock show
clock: 10:21
